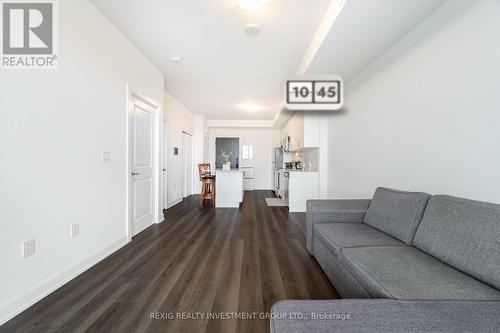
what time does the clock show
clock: 10:45
